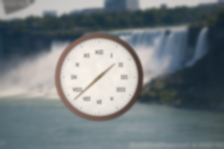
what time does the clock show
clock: 1:38
